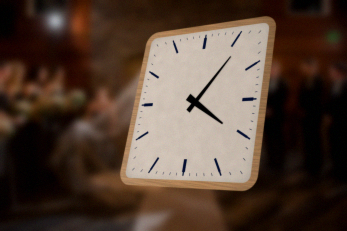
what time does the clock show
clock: 4:06
